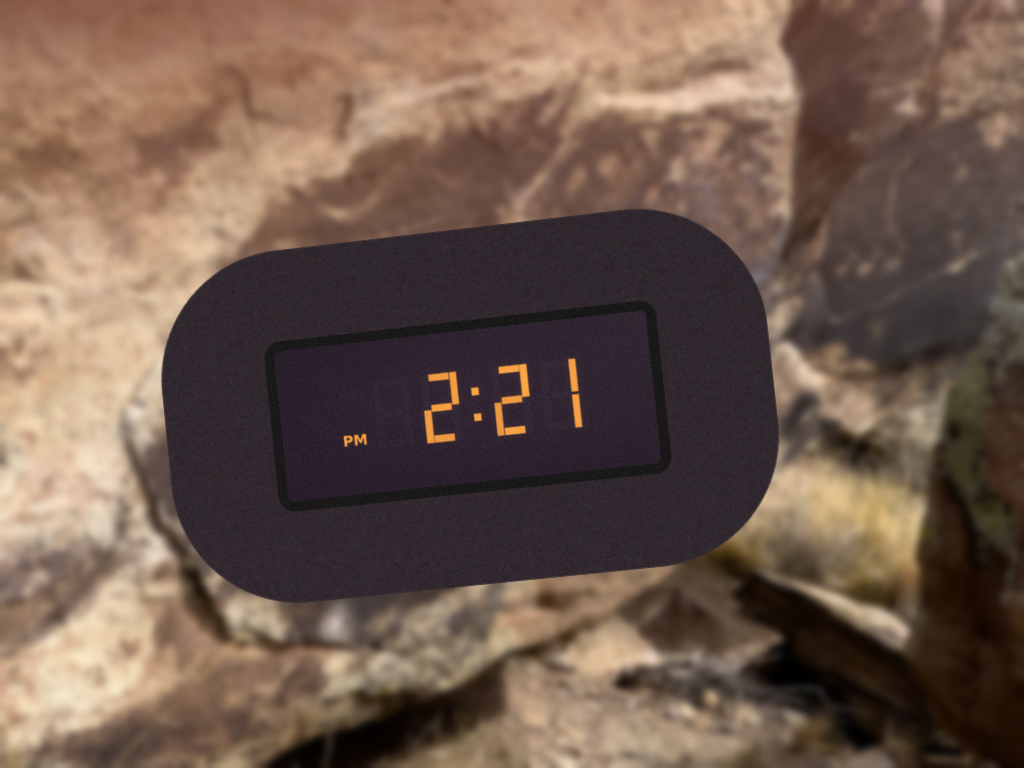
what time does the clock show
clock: 2:21
